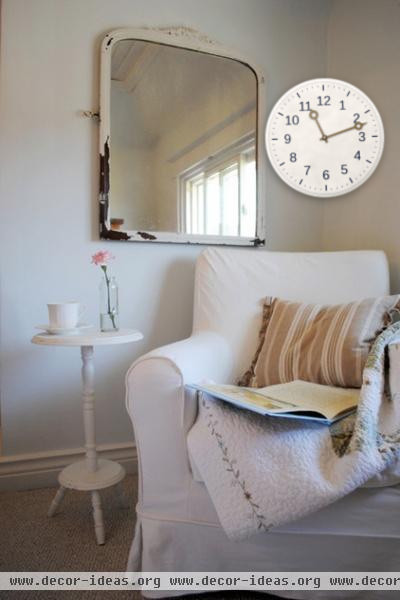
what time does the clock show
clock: 11:12
